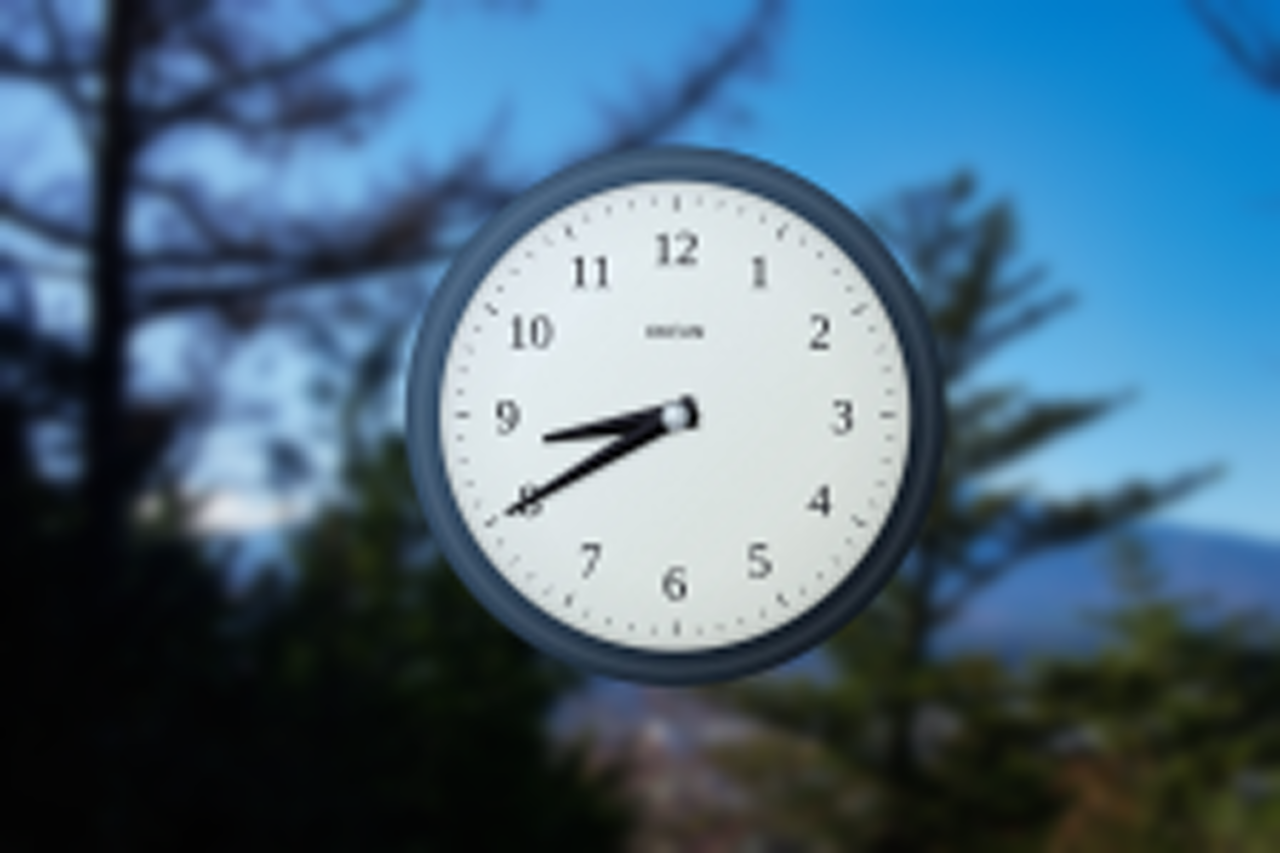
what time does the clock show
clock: 8:40
